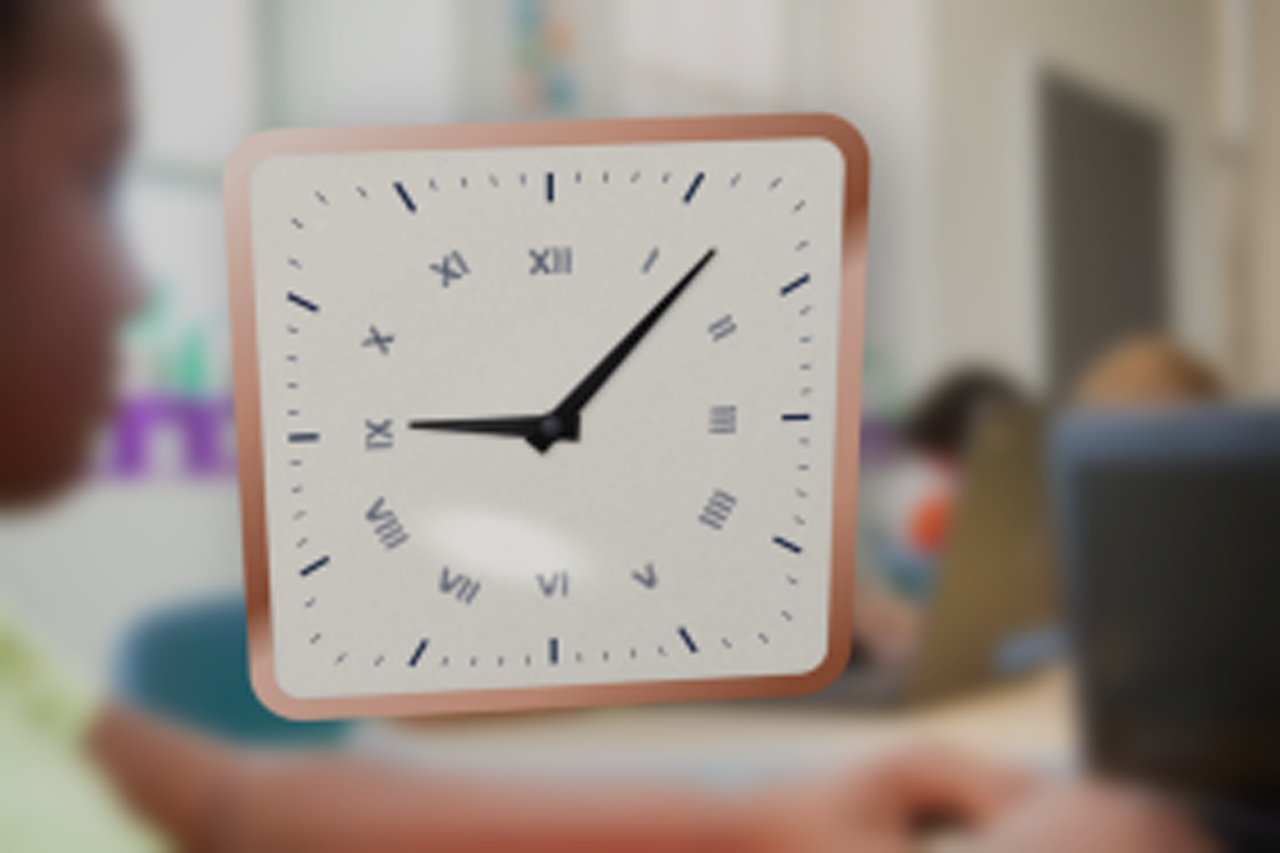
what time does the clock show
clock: 9:07
